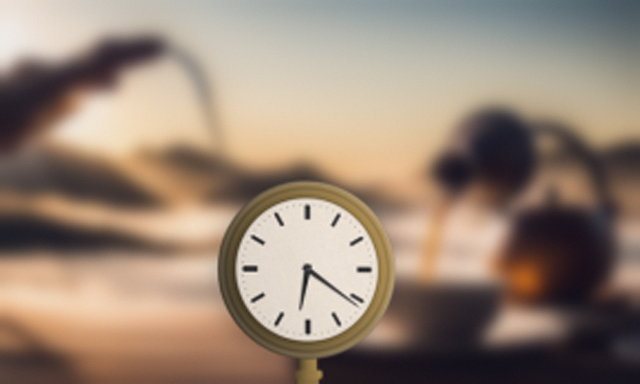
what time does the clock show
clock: 6:21
